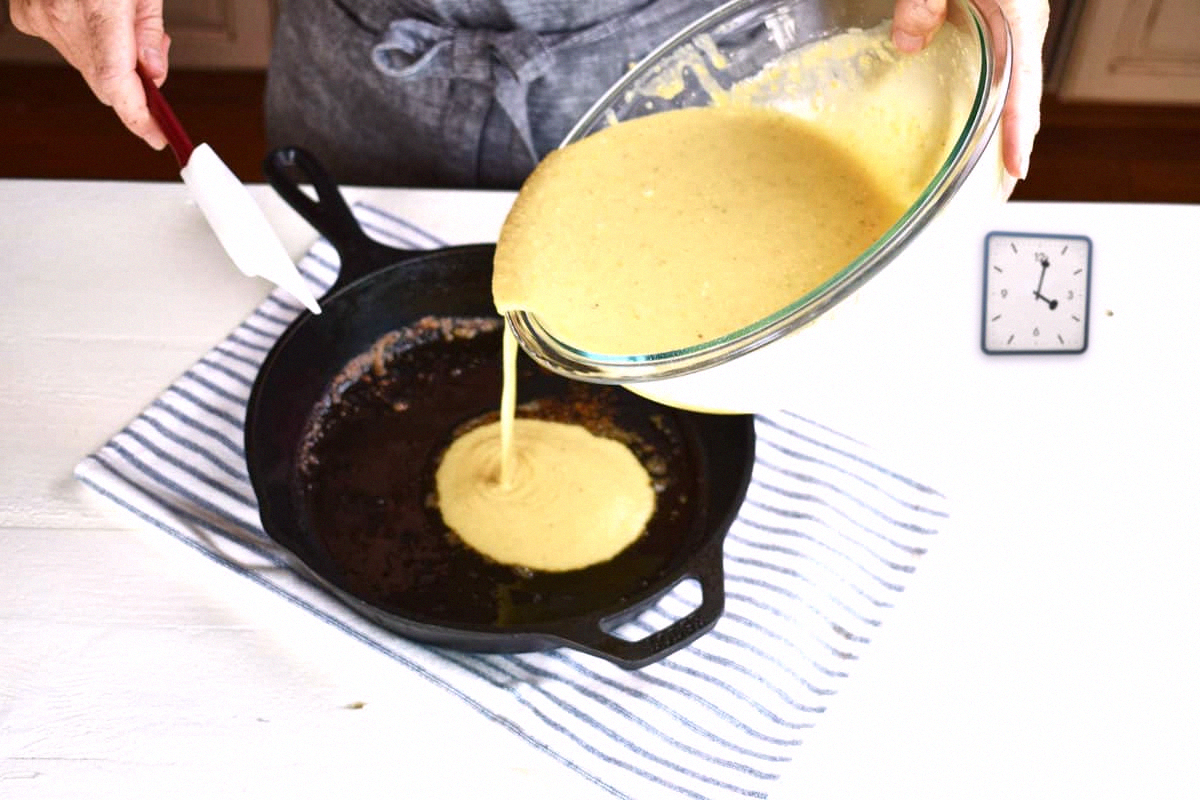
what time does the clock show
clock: 4:02
